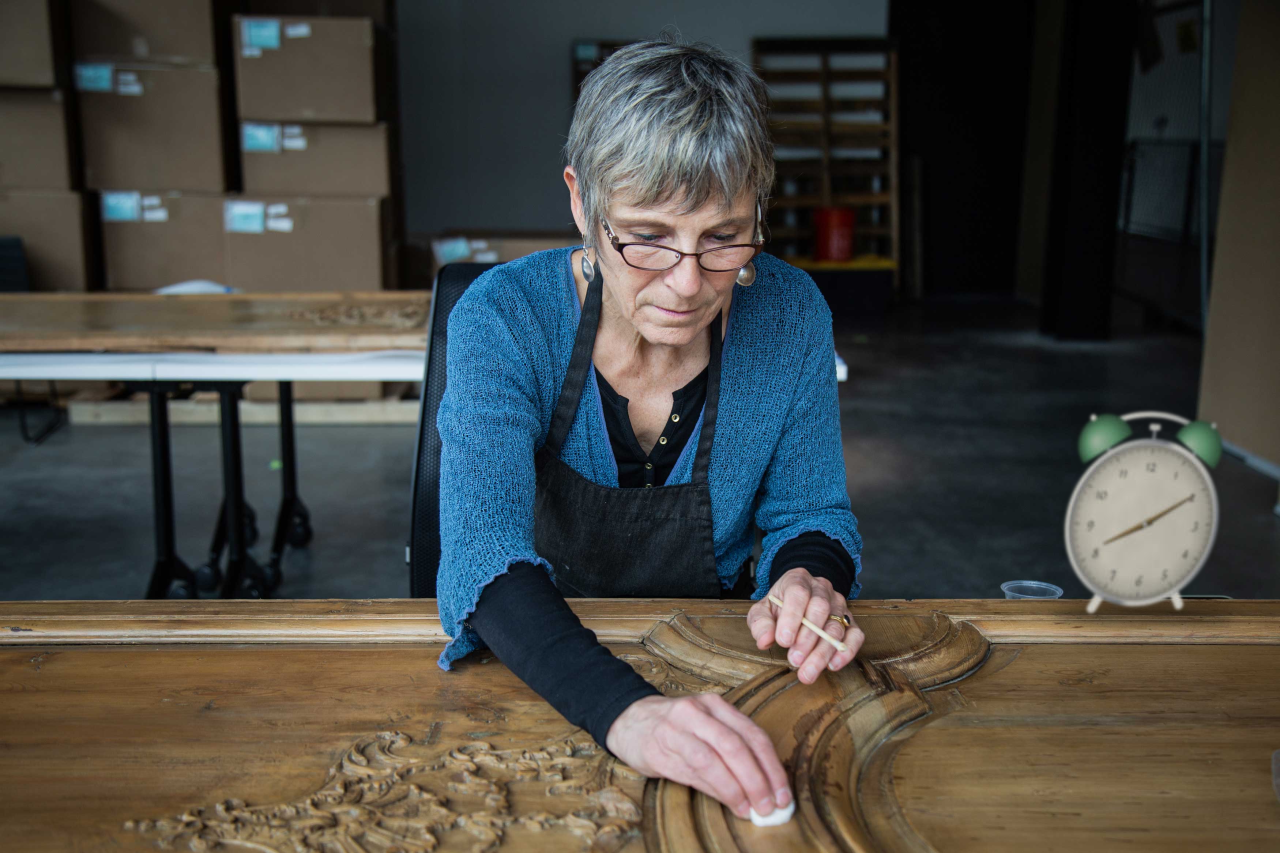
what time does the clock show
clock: 8:10
